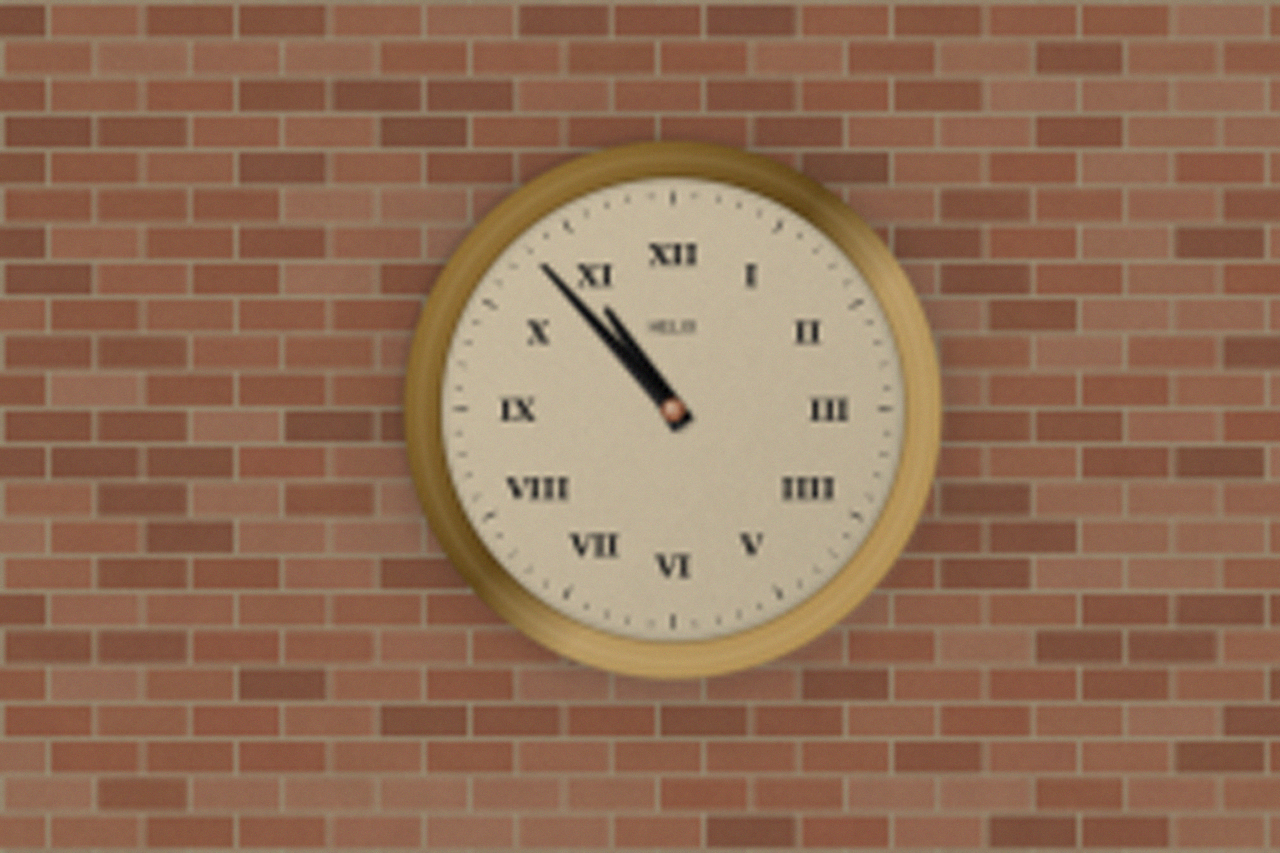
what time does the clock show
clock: 10:53
